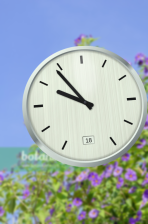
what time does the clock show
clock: 9:54
